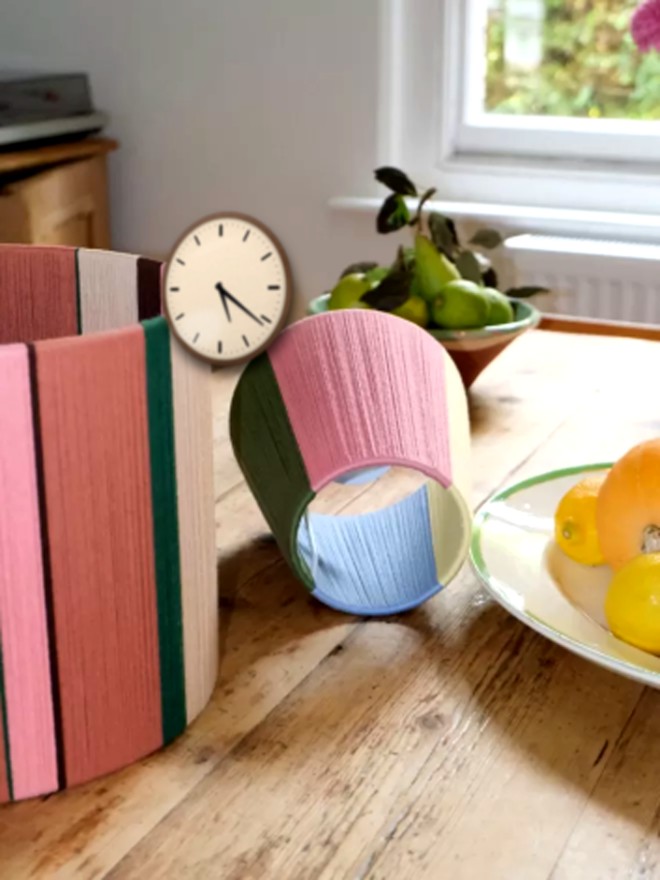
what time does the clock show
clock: 5:21
